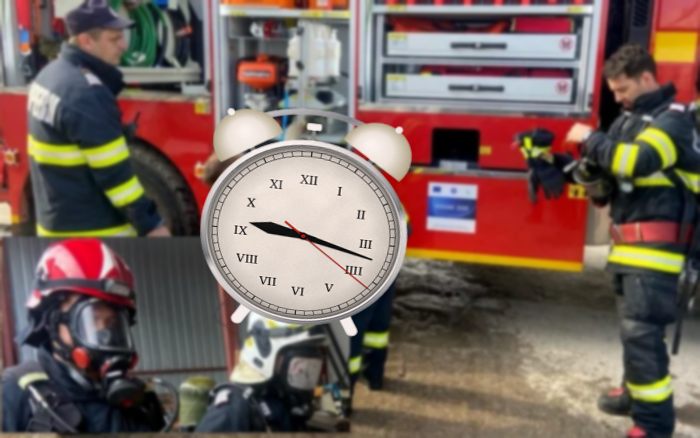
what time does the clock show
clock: 9:17:21
